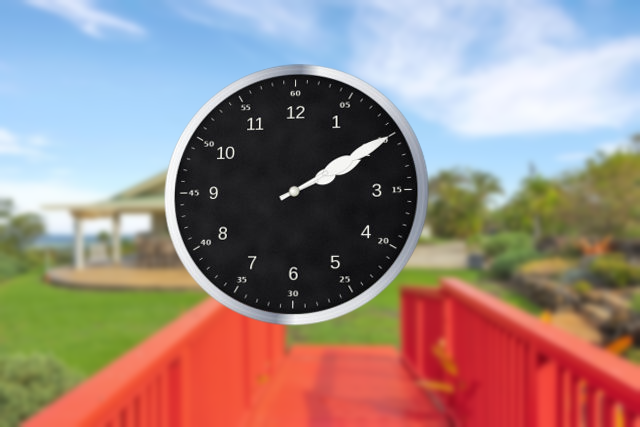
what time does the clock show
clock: 2:10
